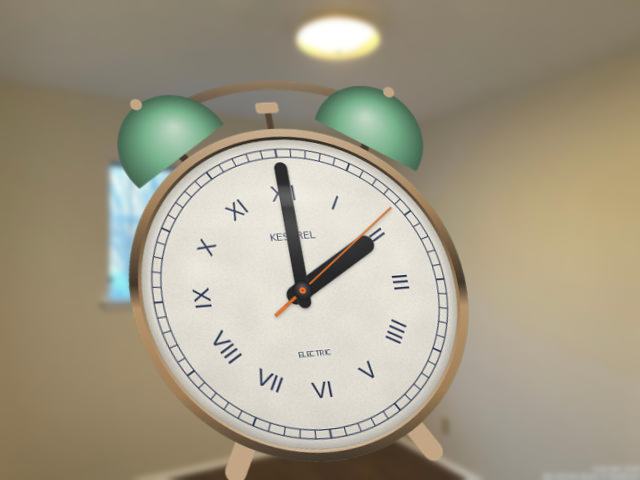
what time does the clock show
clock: 2:00:09
